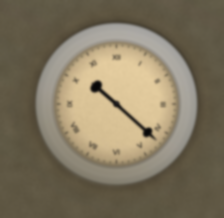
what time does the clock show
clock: 10:22
